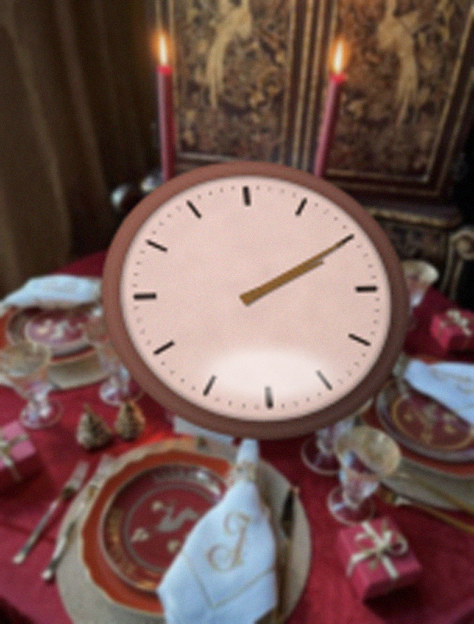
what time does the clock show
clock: 2:10
